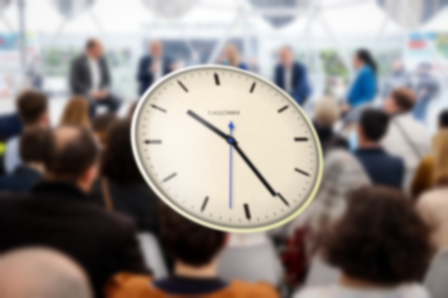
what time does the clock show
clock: 10:25:32
